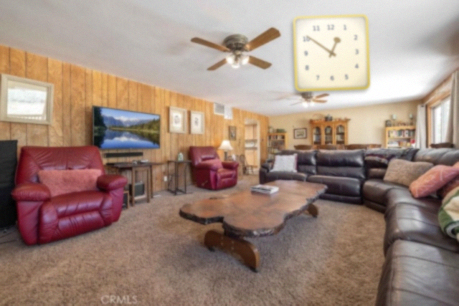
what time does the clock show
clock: 12:51
